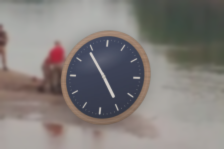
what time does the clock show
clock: 4:54
